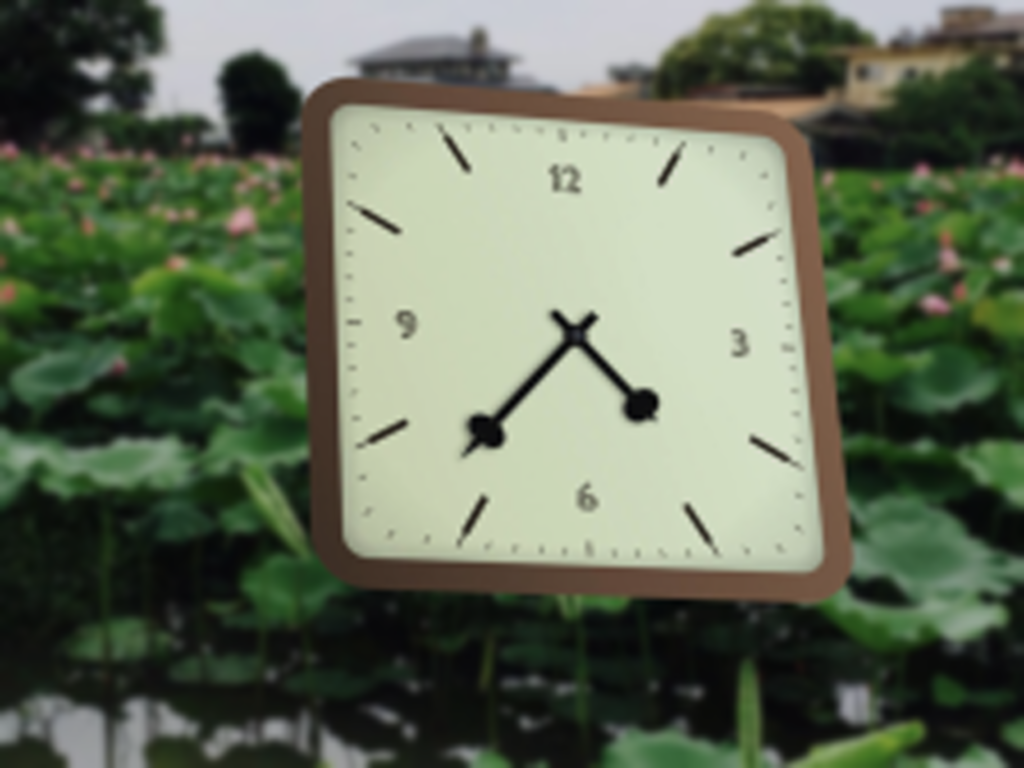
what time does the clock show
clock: 4:37
